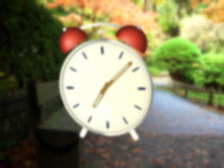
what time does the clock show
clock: 7:08
